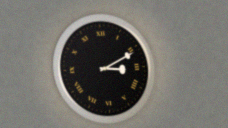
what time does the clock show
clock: 3:11
